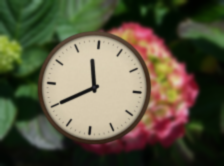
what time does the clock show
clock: 11:40
